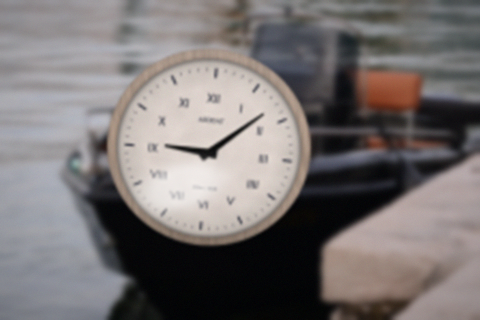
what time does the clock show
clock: 9:08
